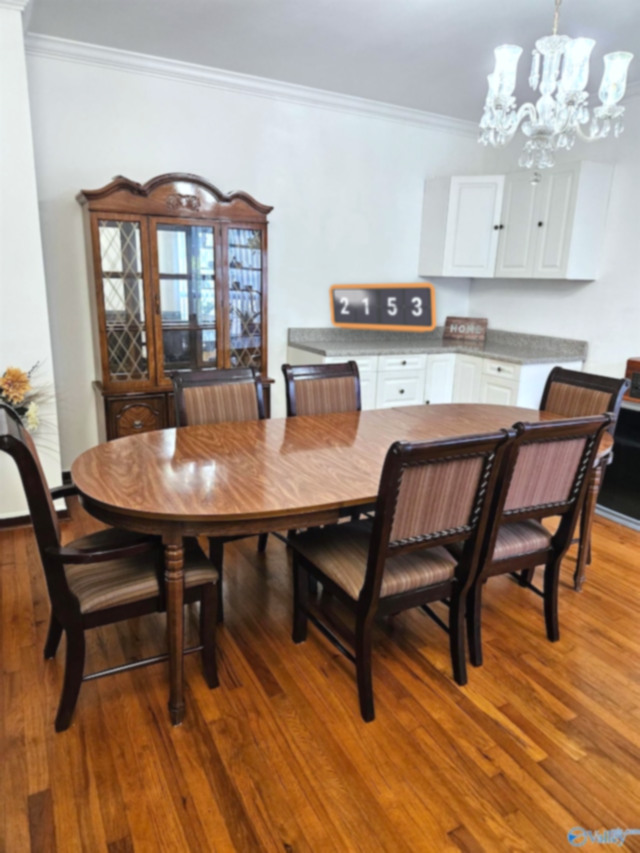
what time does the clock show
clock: 21:53
